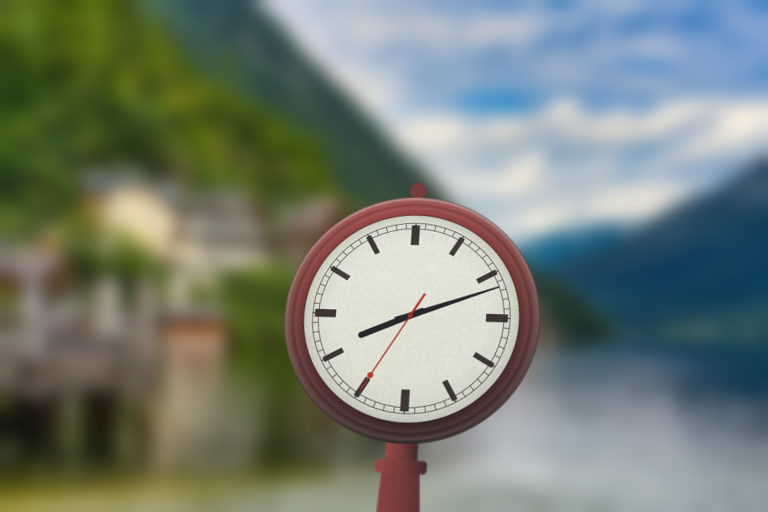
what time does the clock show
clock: 8:11:35
